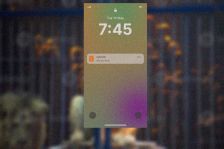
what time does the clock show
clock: 7:45
